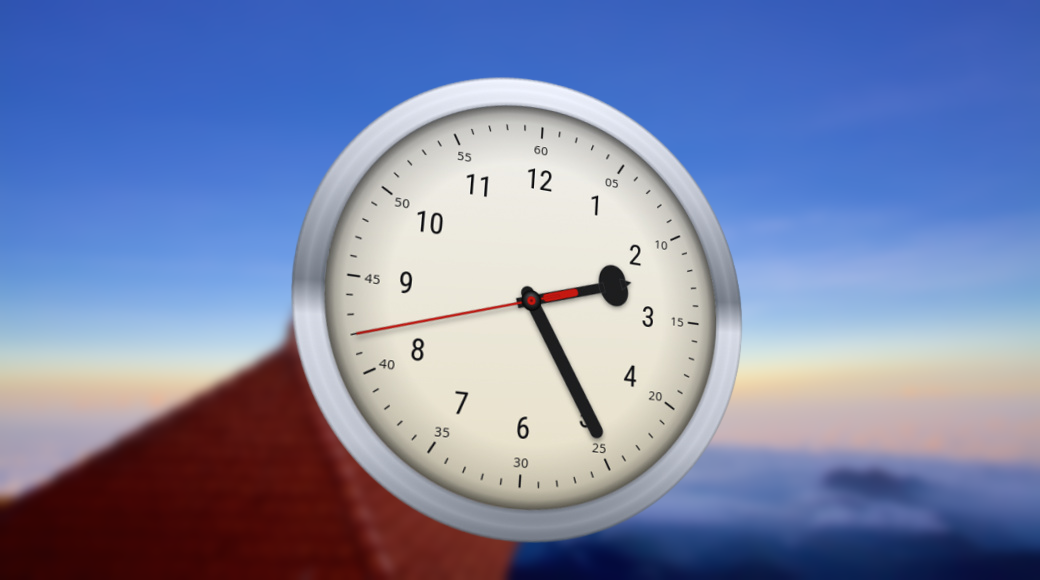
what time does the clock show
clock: 2:24:42
